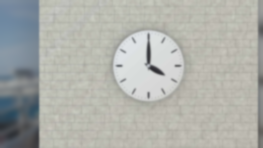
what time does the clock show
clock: 4:00
